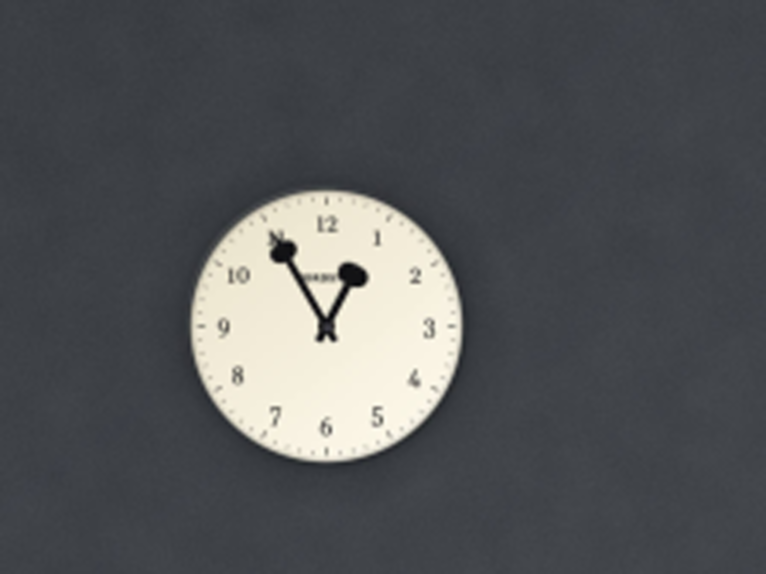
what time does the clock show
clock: 12:55
